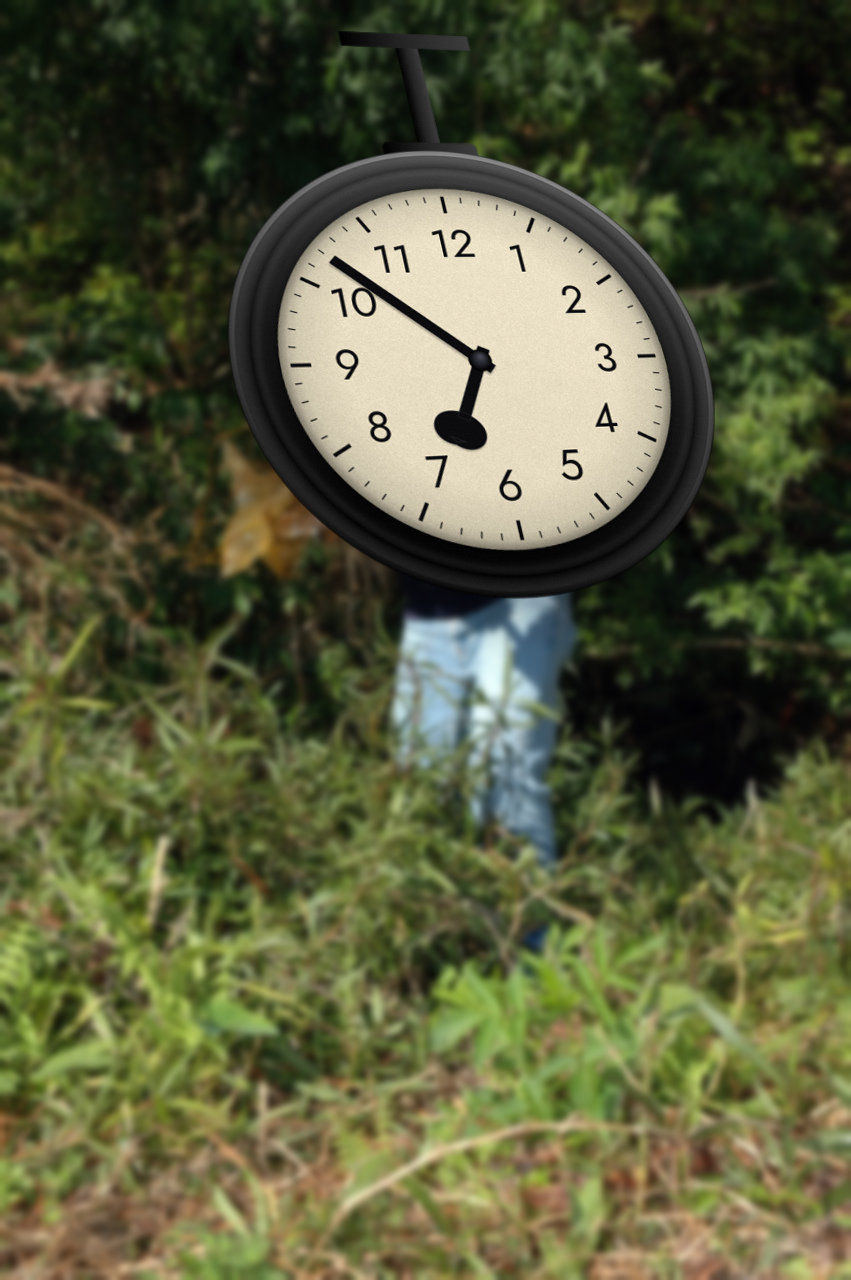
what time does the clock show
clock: 6:52
